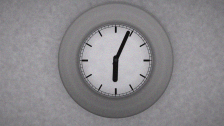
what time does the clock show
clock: 6:04
